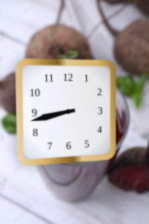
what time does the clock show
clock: 8:43
